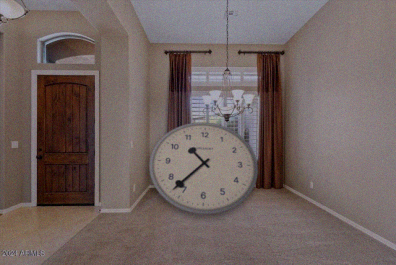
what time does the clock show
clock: 10:37
